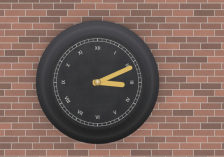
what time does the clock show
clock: 3:11
